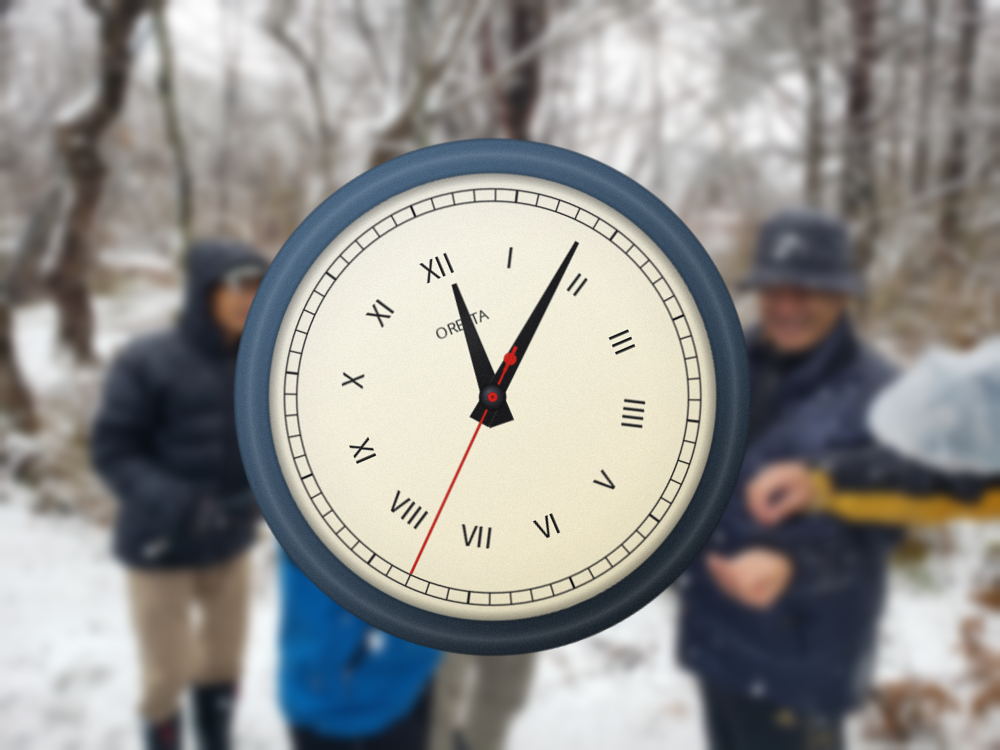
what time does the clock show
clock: 12:08:38
